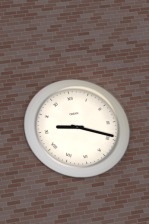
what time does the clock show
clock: 9:19
